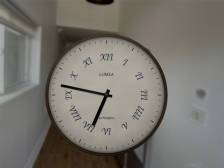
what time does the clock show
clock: 6:47
